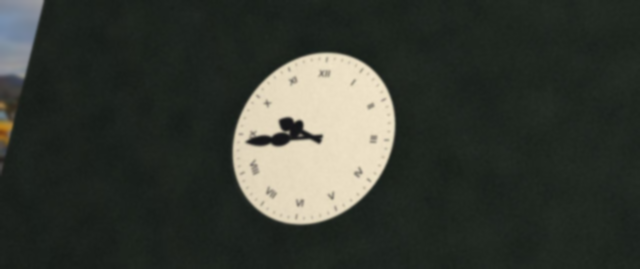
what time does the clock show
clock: 9:44
